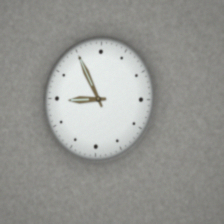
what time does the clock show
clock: 8:55
